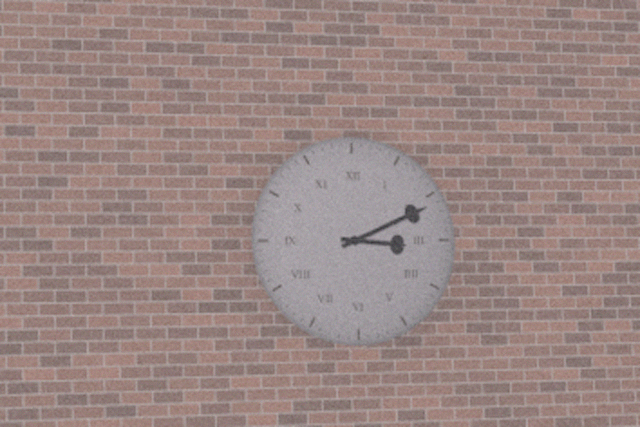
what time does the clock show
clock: 3:11
